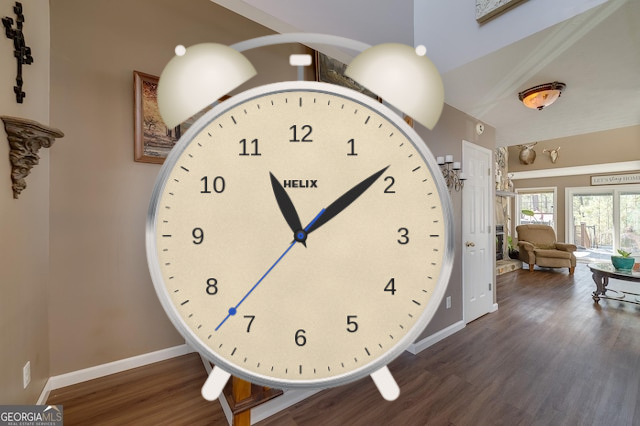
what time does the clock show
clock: 11:08:37
